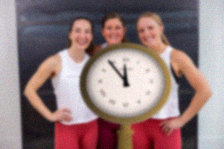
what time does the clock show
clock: 11:54
